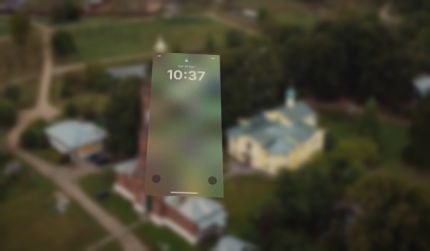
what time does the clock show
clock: 10:37
